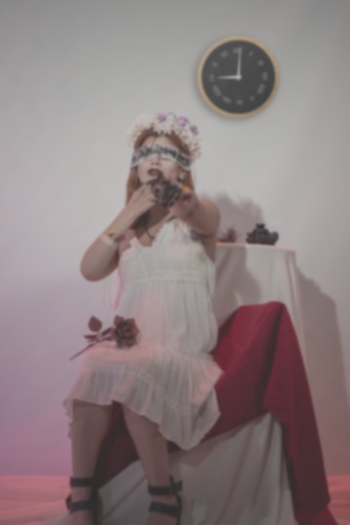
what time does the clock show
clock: 9:01
